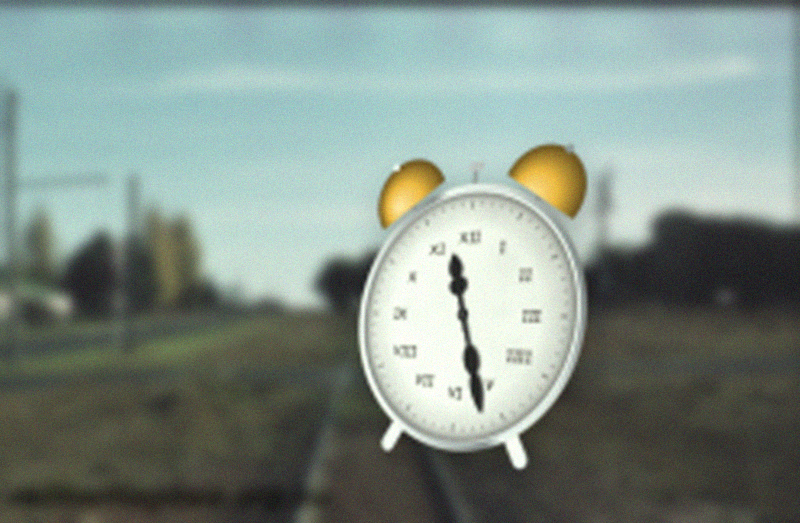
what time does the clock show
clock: 11:27
